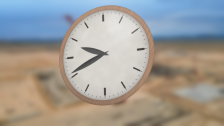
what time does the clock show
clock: 9:41
